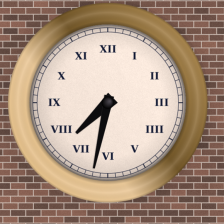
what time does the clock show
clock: 7:32
